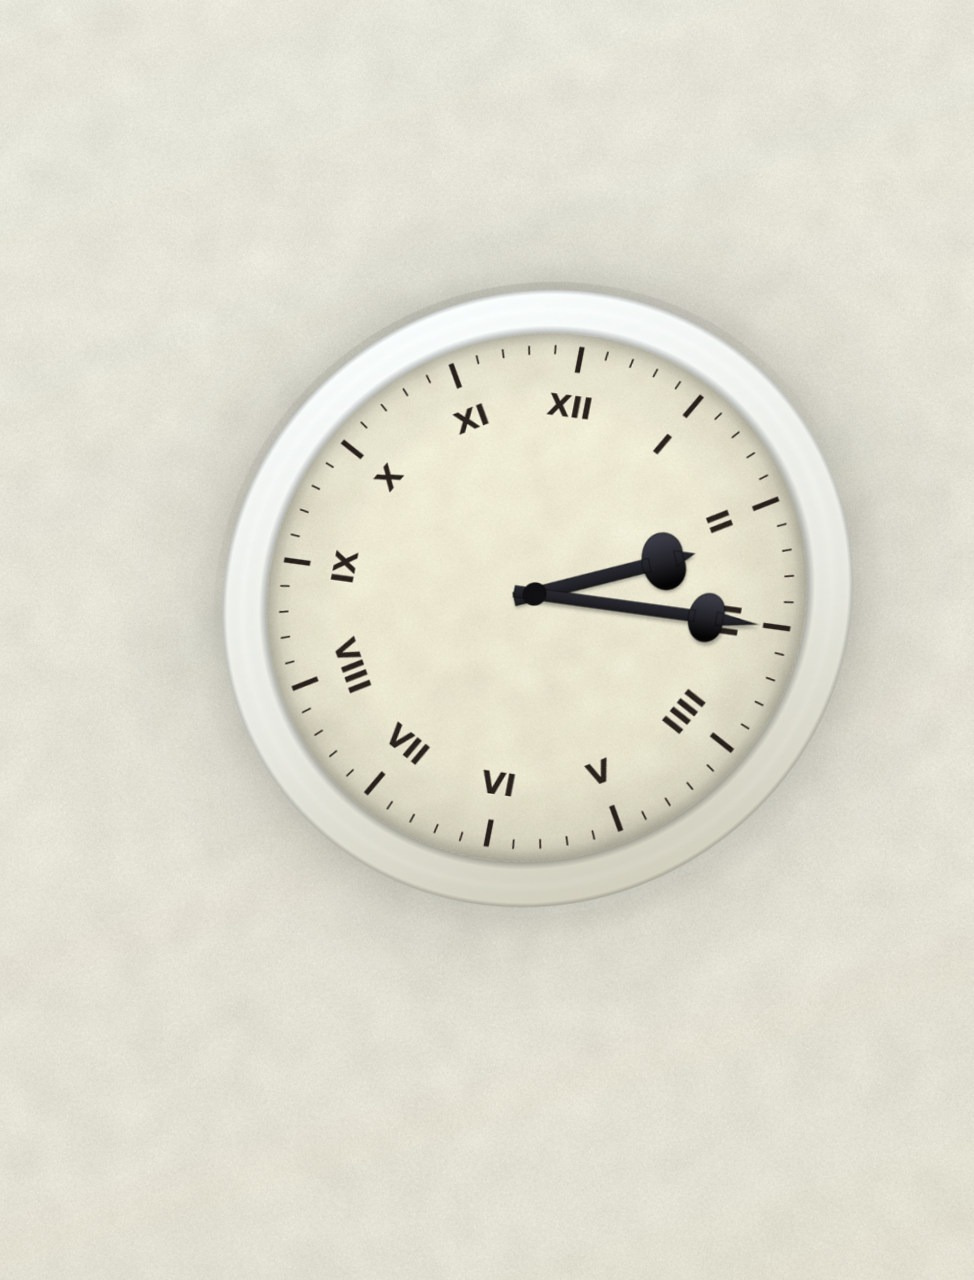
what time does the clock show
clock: 2:15
